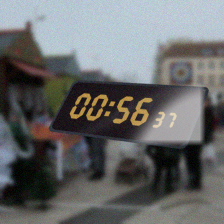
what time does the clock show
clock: 0:56:37
